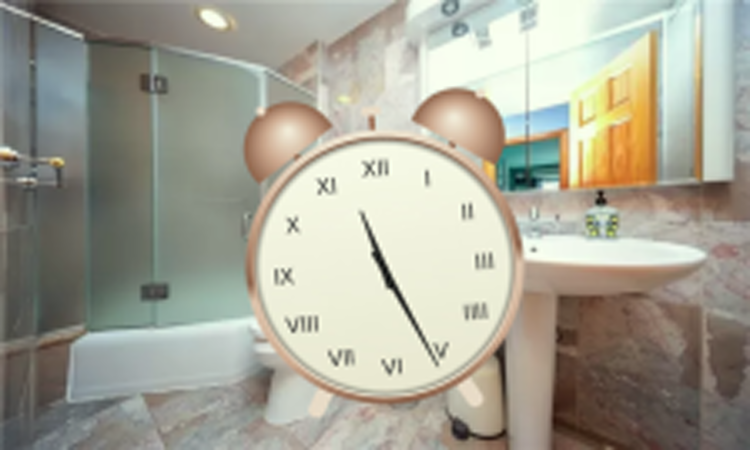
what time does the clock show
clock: 11:26
